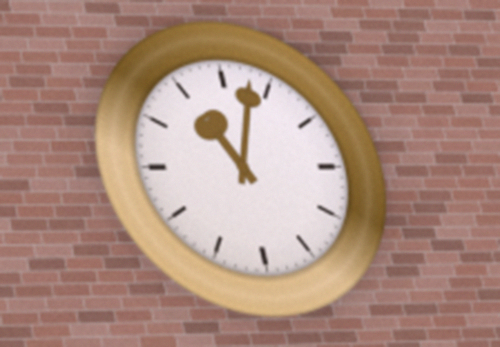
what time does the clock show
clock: 11:03
